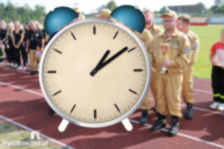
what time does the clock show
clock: 1:09
